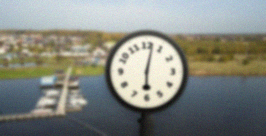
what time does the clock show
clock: 6:02
